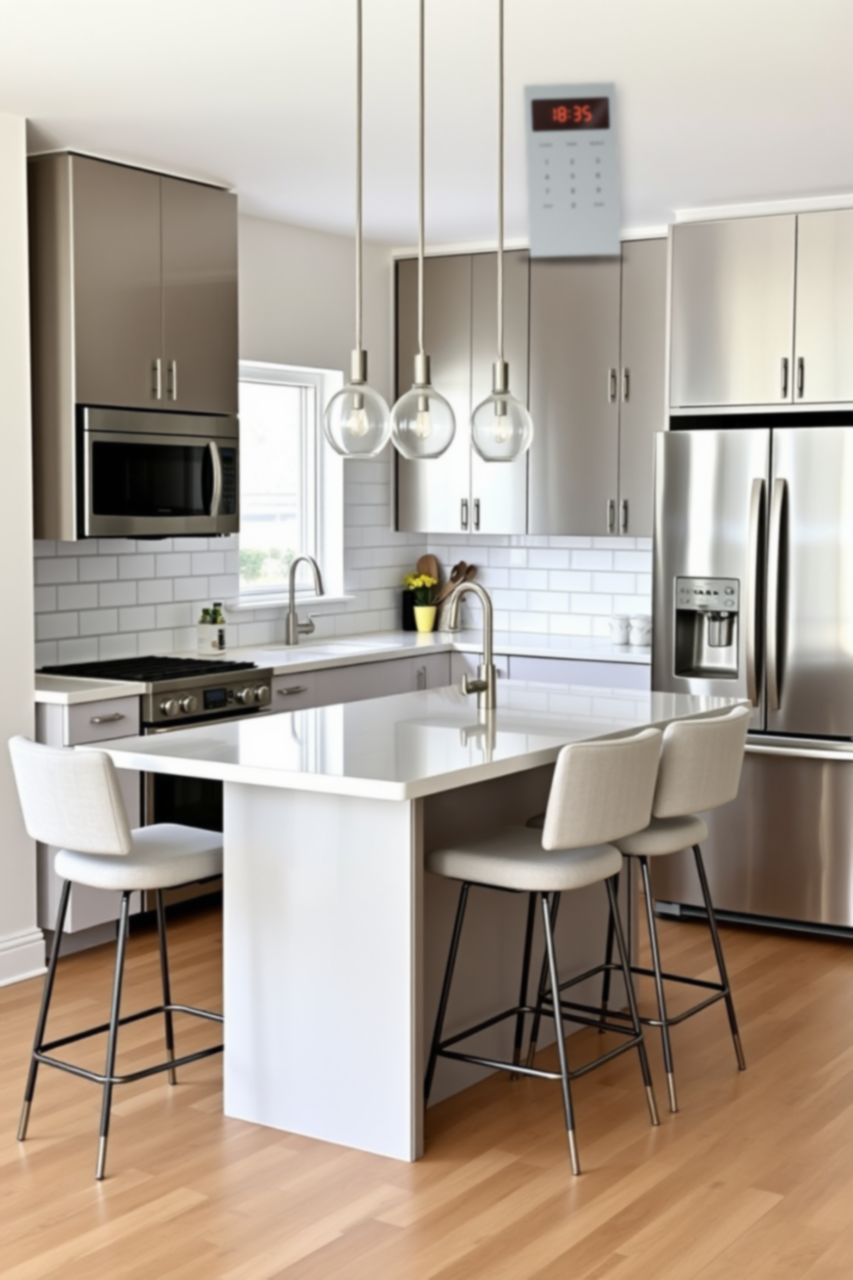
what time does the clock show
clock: 18:35
